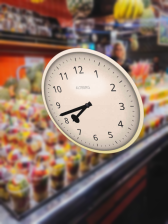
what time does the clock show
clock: 7:42
